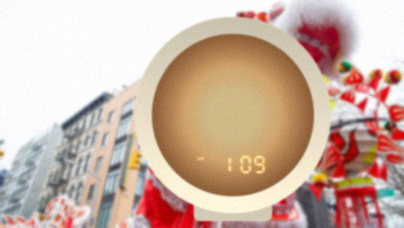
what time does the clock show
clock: 1:09
